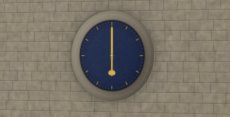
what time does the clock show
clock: 6:00
